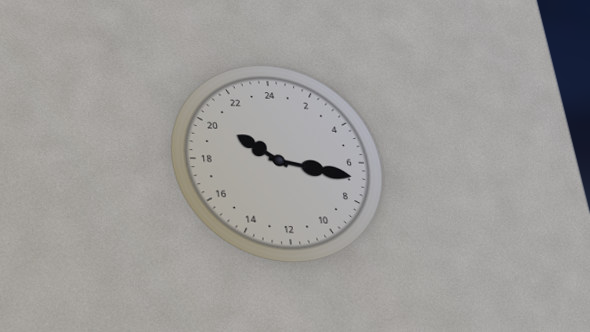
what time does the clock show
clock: 20:17
